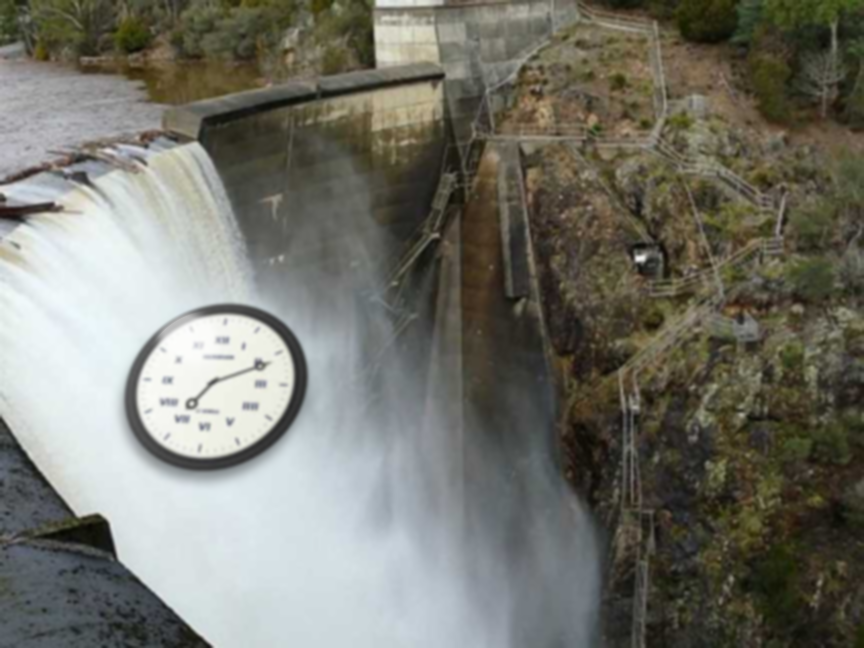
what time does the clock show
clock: 7:11
